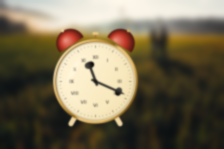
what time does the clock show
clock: 11:19
